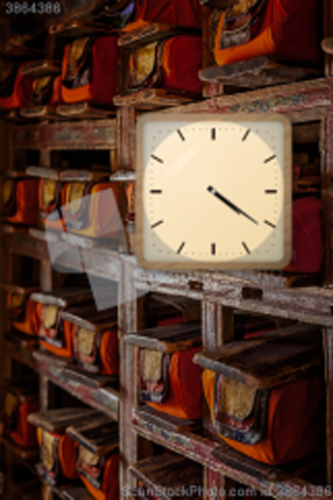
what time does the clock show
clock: 4:21
